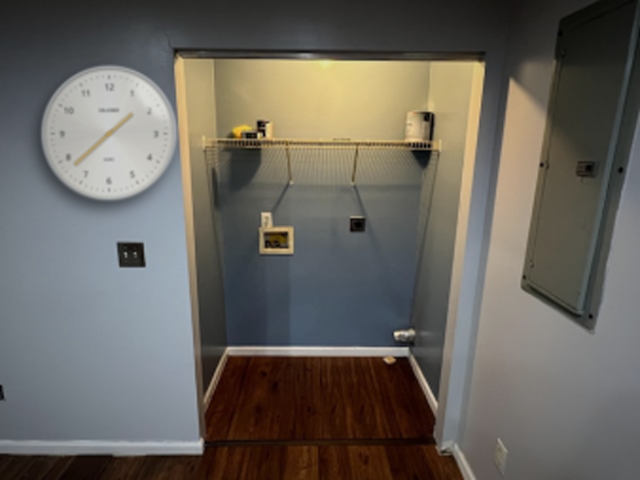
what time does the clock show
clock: 1:38
